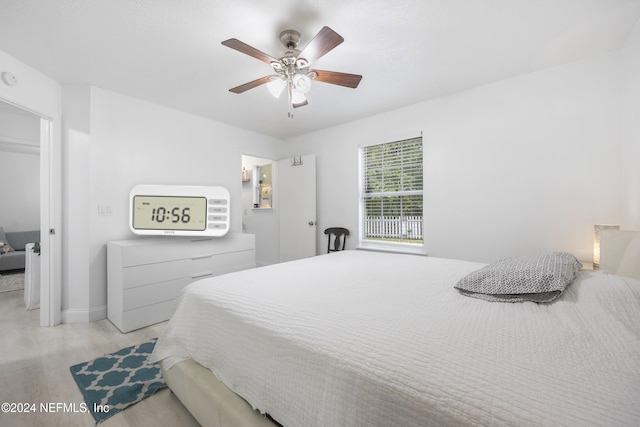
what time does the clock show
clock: 10:56
